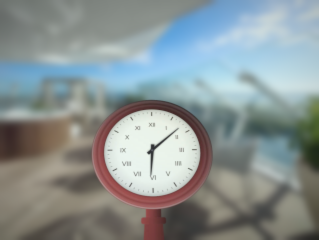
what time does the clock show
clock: 6:08
